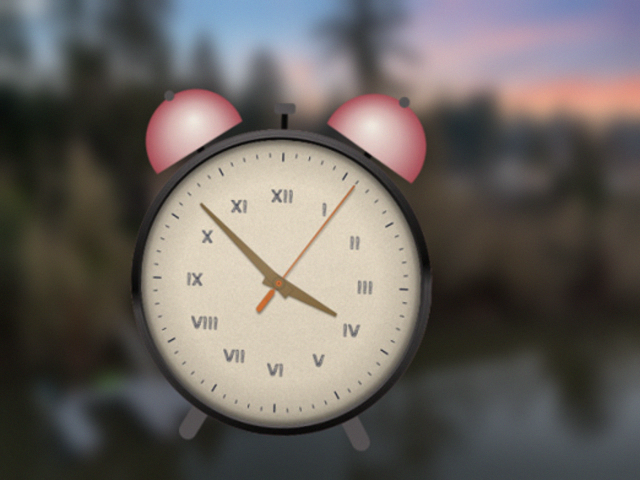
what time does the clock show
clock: 3:52:06
